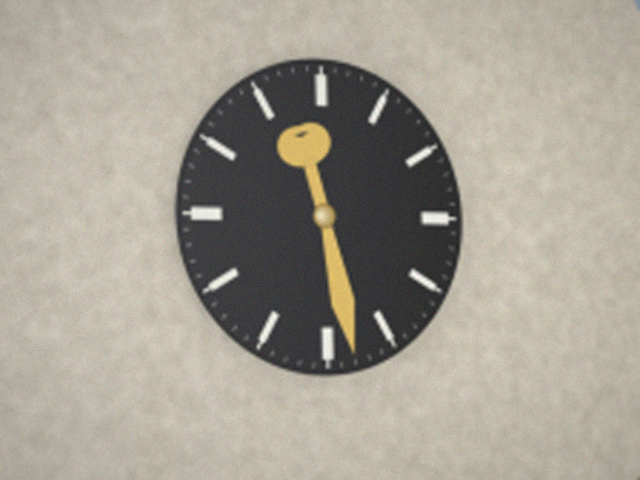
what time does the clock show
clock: 11:28
